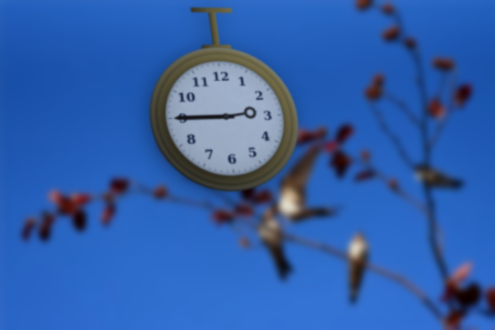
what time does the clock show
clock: 2:45
